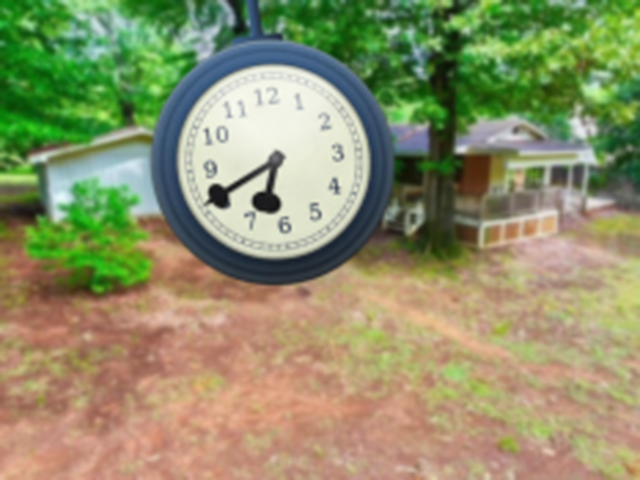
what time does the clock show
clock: 6:41
